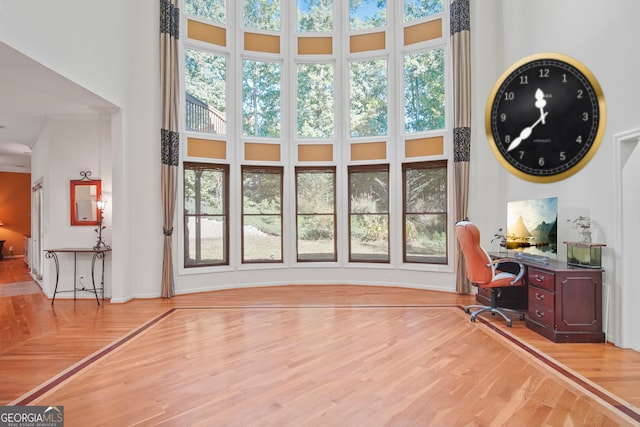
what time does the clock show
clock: 11:38
